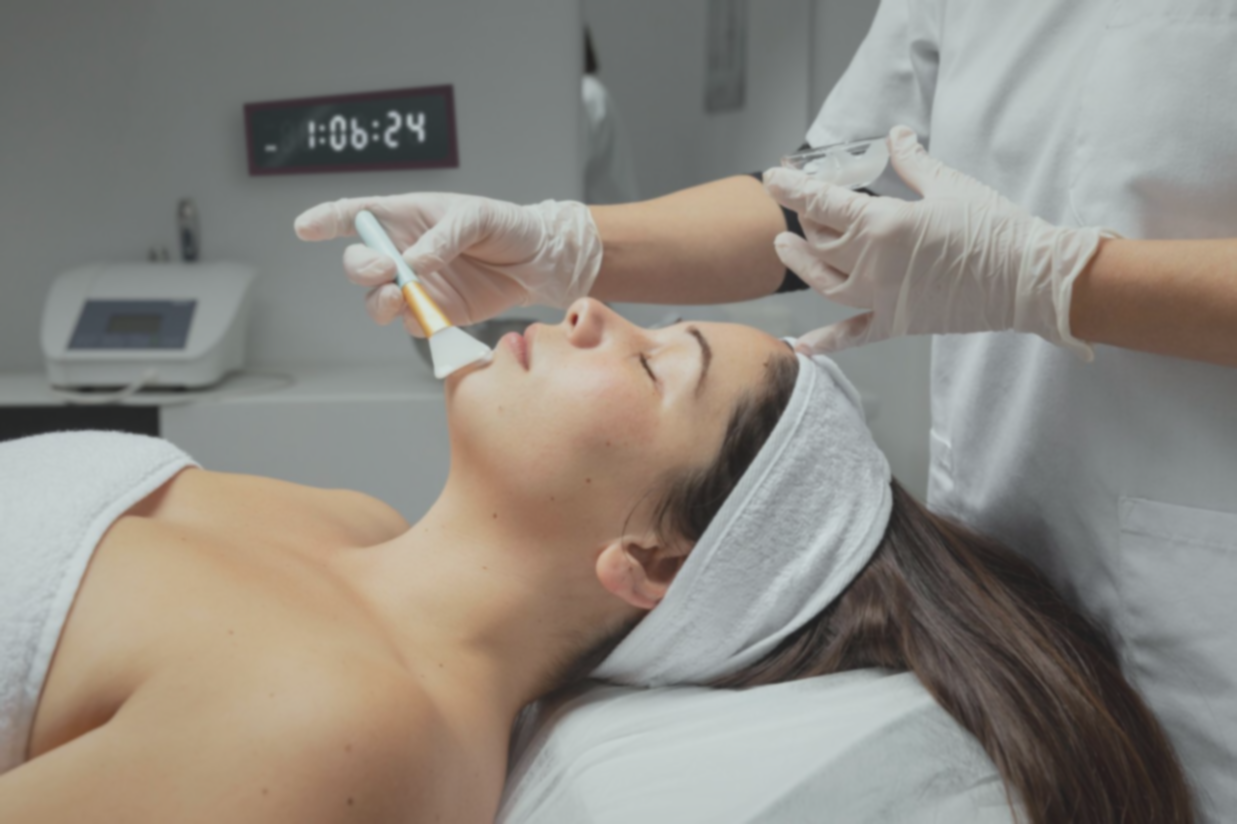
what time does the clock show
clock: 1:06:24
